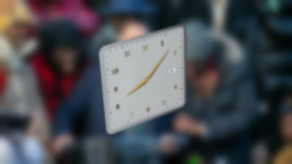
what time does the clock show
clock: 8:08
